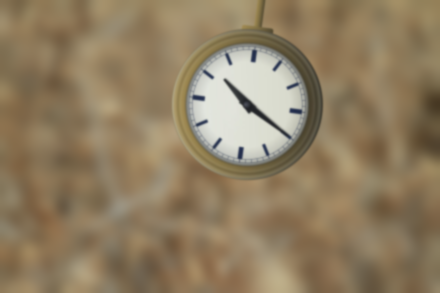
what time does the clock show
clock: 10:20
